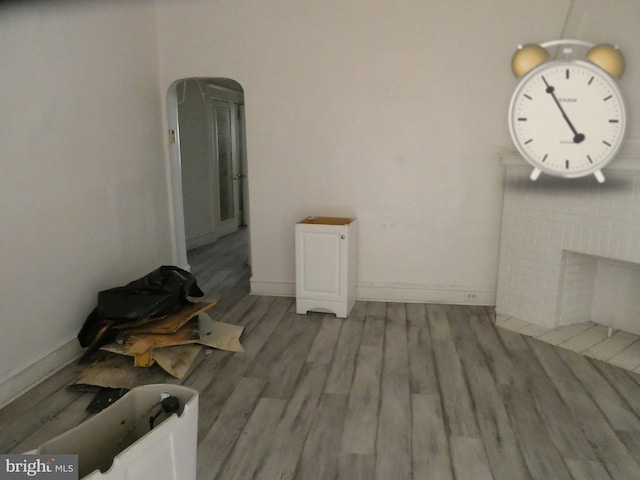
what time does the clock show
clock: 4:55
